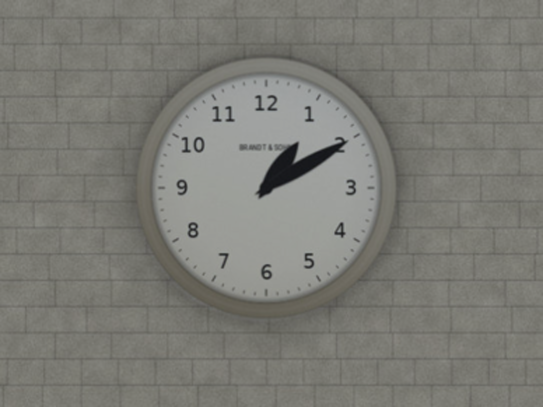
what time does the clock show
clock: 1:10
